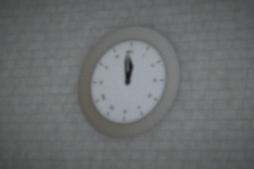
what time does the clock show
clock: 11:59
